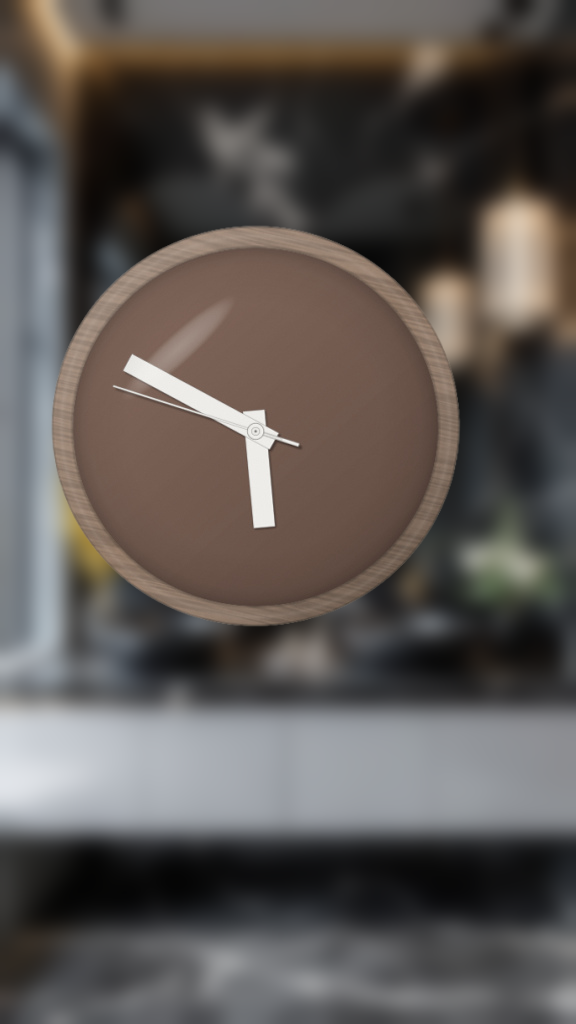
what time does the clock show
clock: 5:49:48
